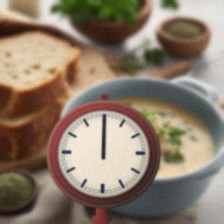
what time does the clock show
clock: 12:00
